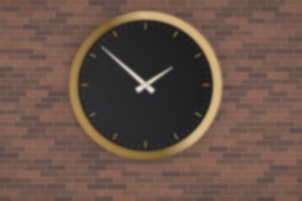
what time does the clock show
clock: 1:52
